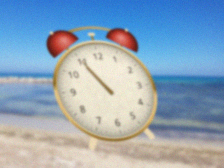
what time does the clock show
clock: 10:55
